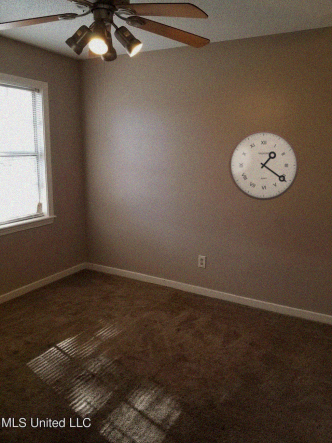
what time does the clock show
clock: 1:21
